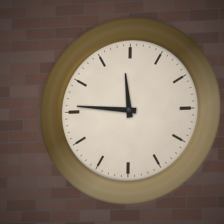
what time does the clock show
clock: 11:46
